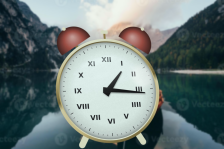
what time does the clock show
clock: 1:16
